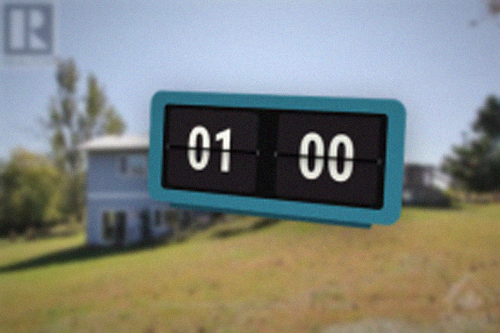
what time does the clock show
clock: 1:00
